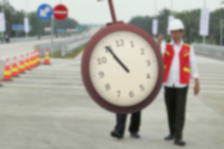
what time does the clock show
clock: 10:55
